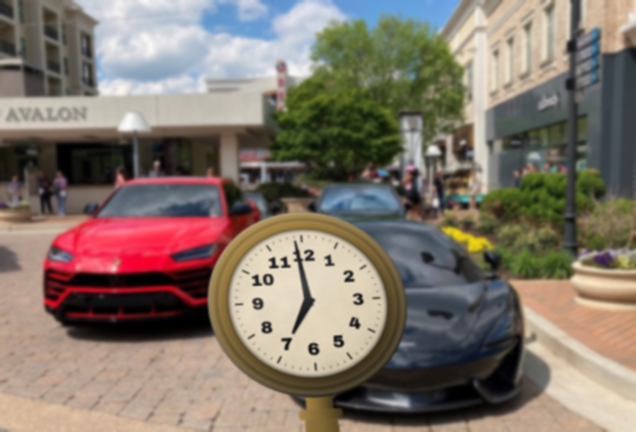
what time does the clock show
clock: 6:59
